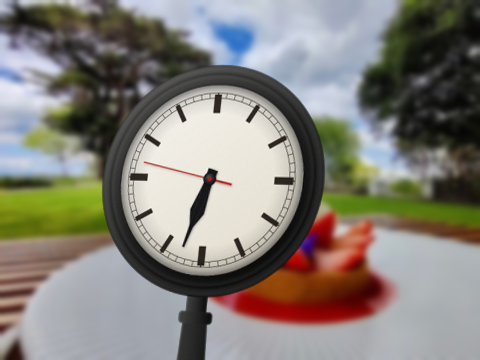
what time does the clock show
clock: 6:32:47
